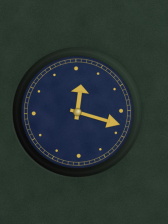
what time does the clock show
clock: 12:18
